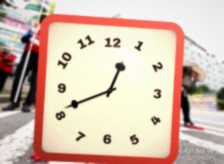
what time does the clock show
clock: 12:41
